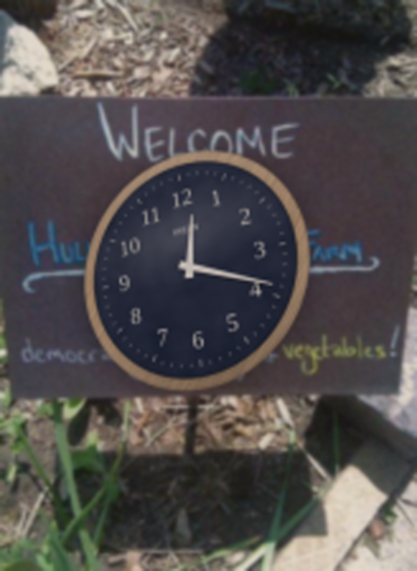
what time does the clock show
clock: 12:19
